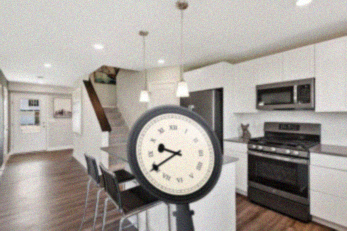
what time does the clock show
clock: 9:40
